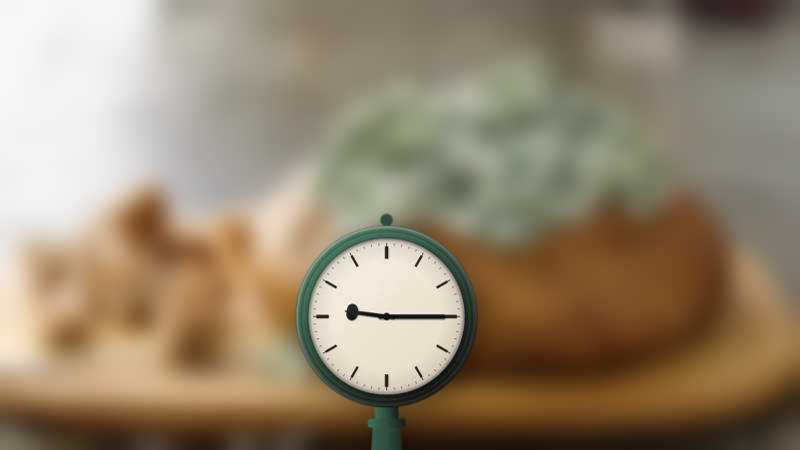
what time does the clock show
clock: 9:15
